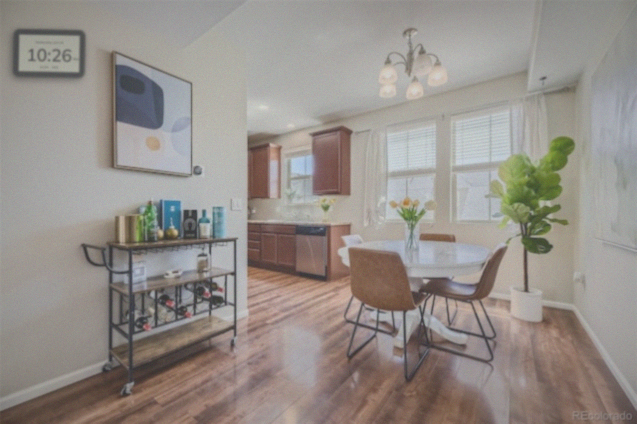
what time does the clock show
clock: 10:26
